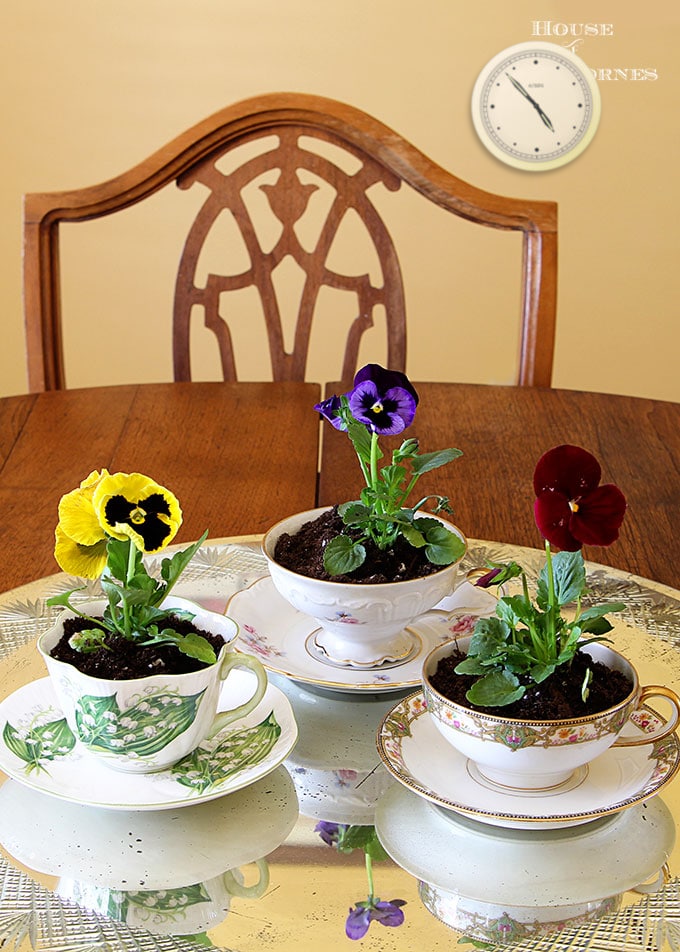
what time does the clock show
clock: 4:53
